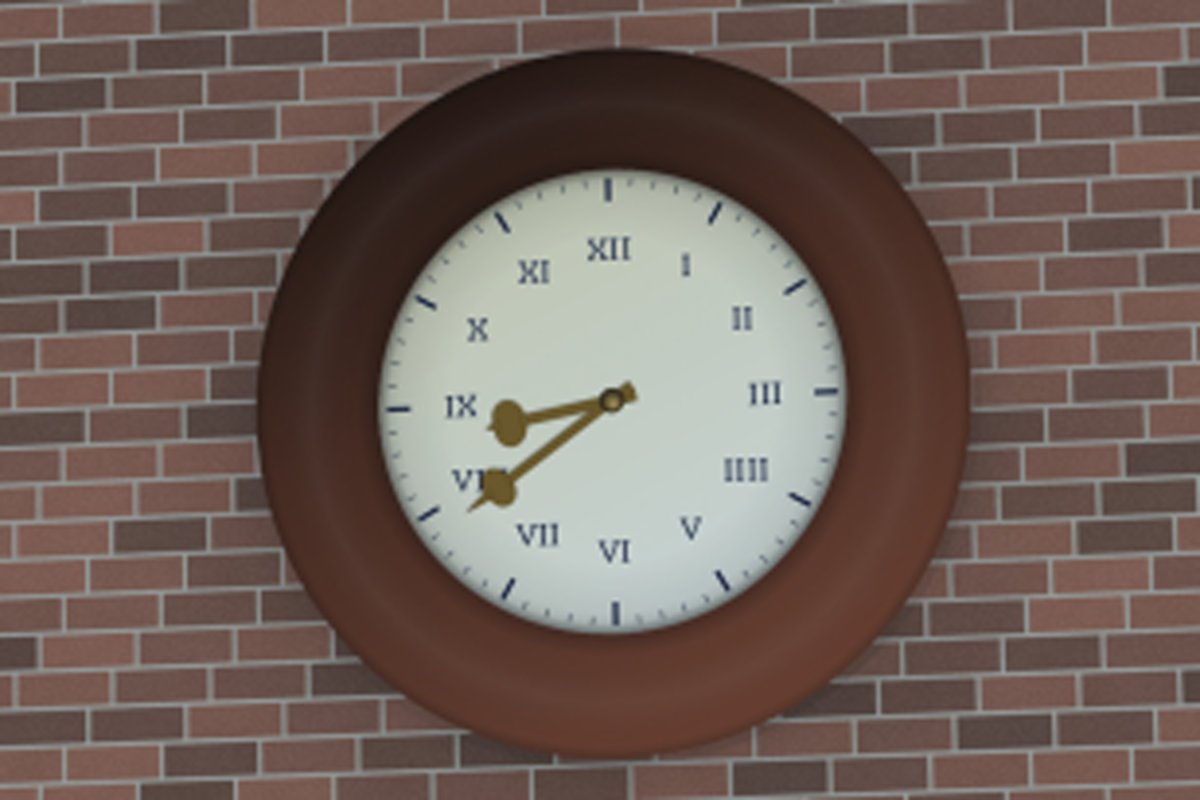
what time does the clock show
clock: 8:39
